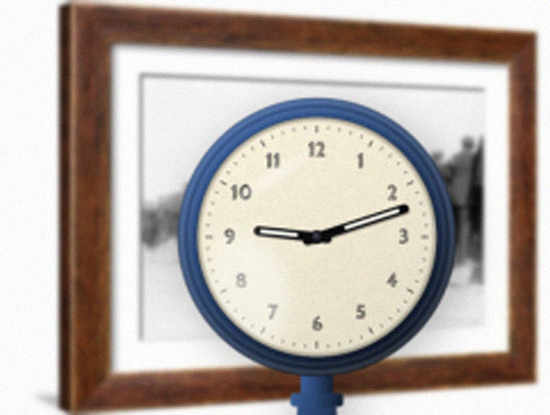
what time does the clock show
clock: 9:12
